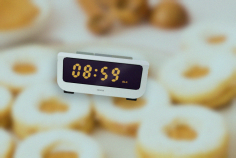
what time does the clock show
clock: 8:59
